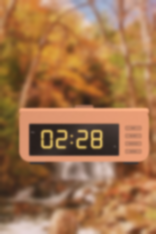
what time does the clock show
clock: 2:28
